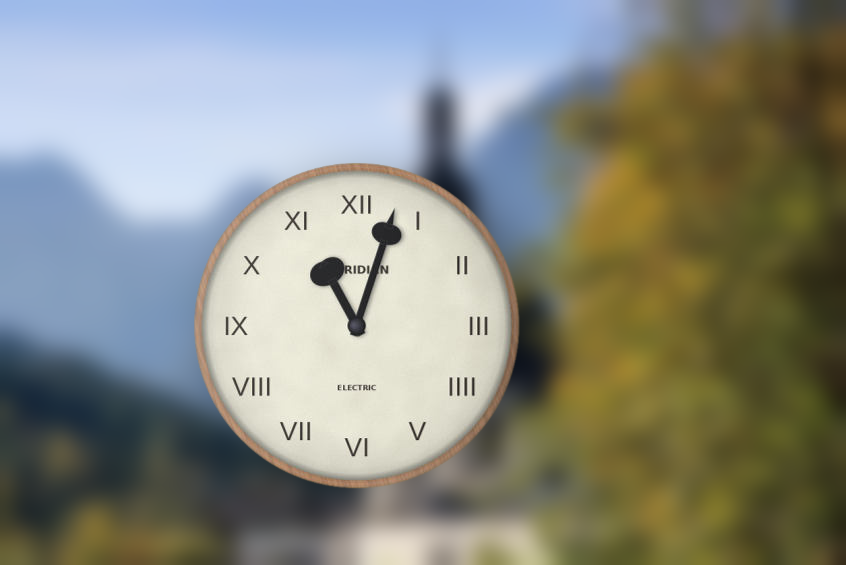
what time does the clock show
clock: 11:03
